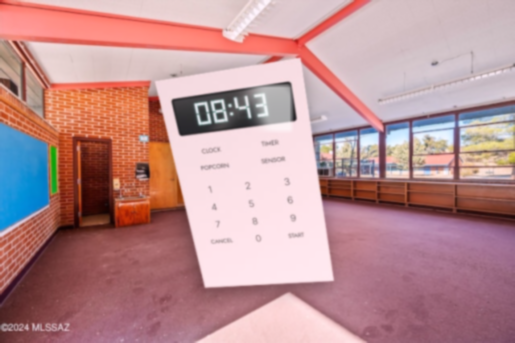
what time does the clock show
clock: 8:43
